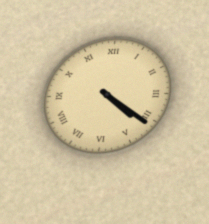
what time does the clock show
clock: 4:21
